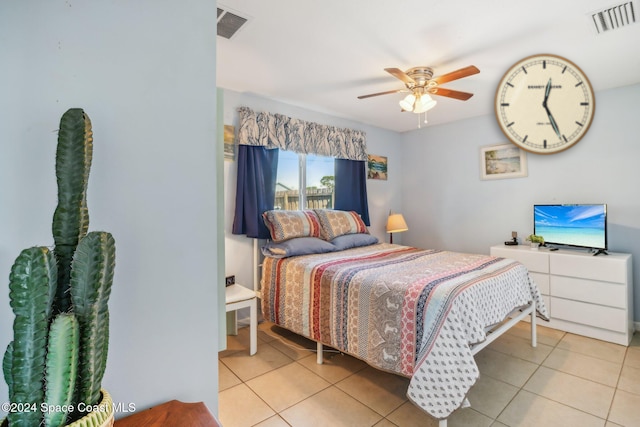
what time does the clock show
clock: 12:26
